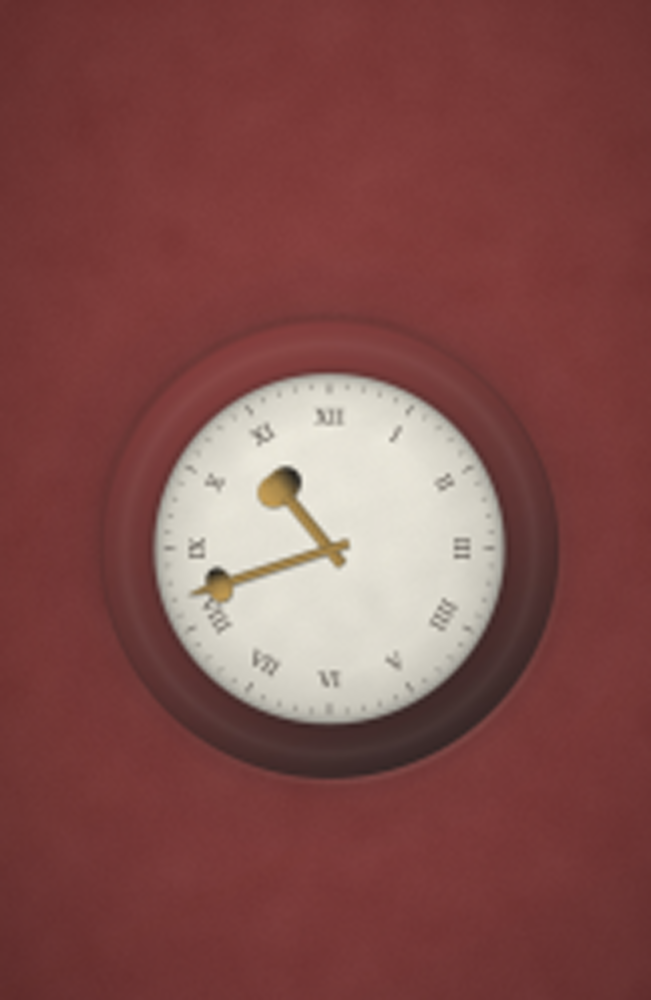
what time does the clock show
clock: 10:42
